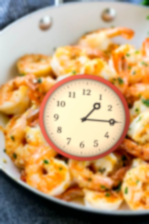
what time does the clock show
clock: 1:15
